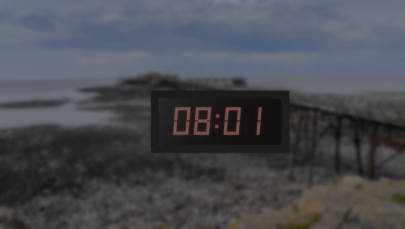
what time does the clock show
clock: 8:01
